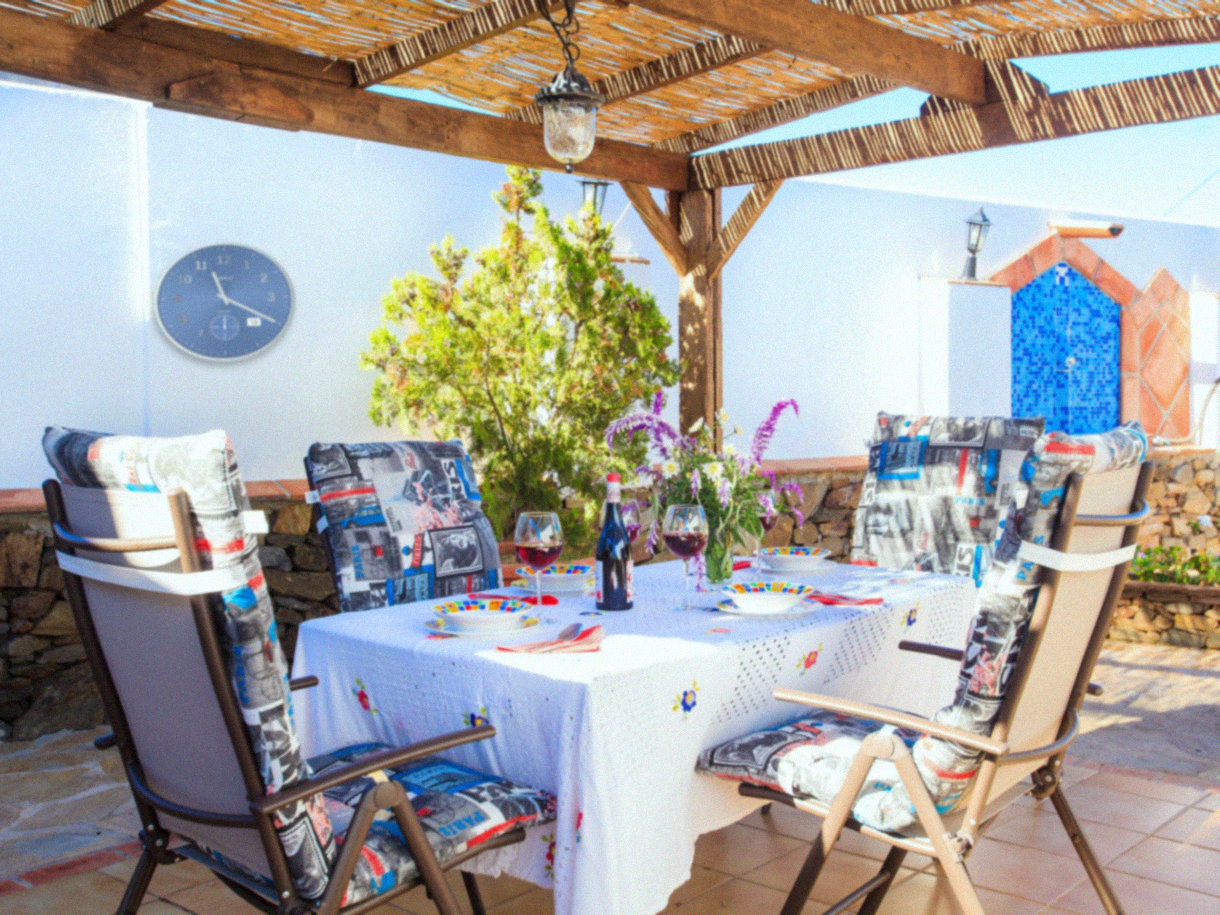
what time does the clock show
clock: 11:20
